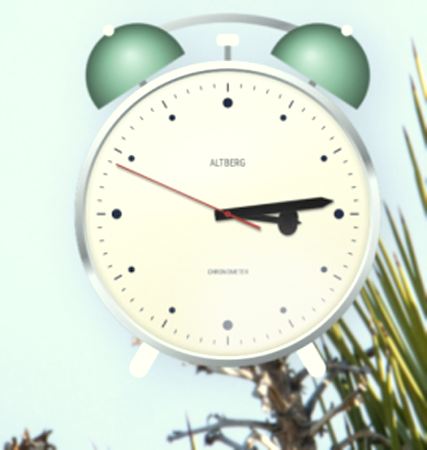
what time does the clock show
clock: 3:13:49
